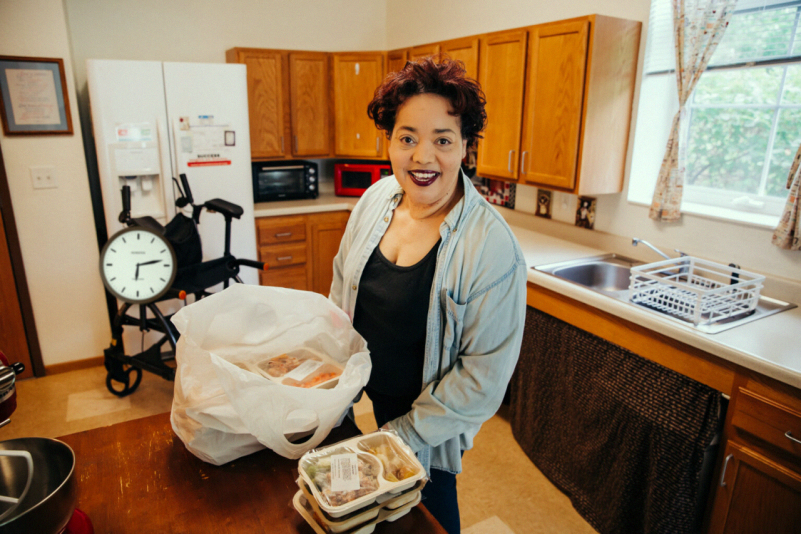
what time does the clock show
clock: 6:13
